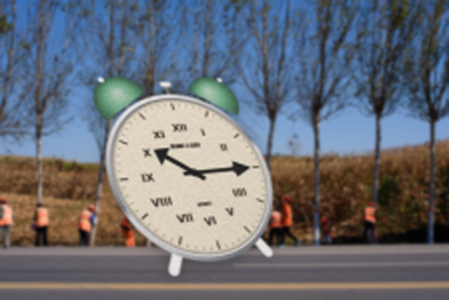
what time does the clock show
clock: 10:15
